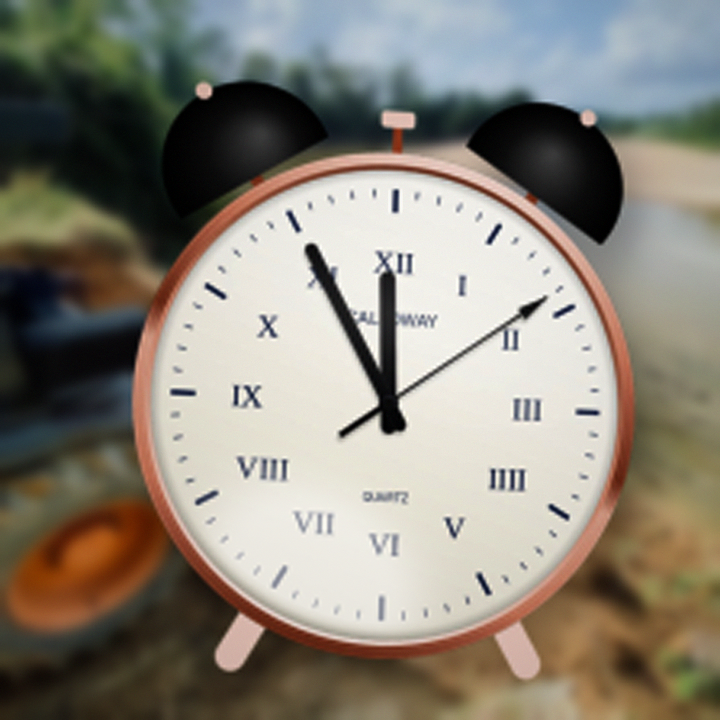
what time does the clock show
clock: 11:55:09
